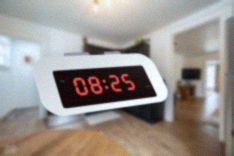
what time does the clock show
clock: 8:25
